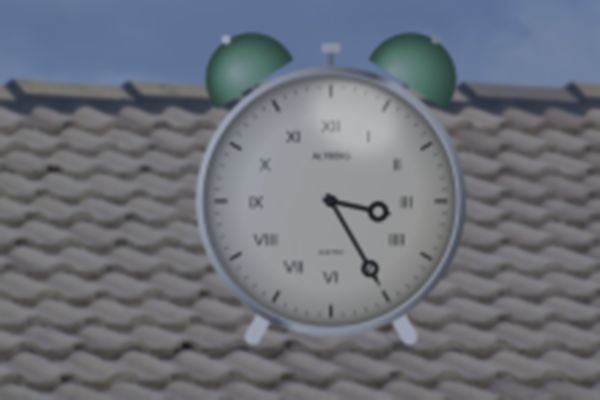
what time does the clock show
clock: 3:25
